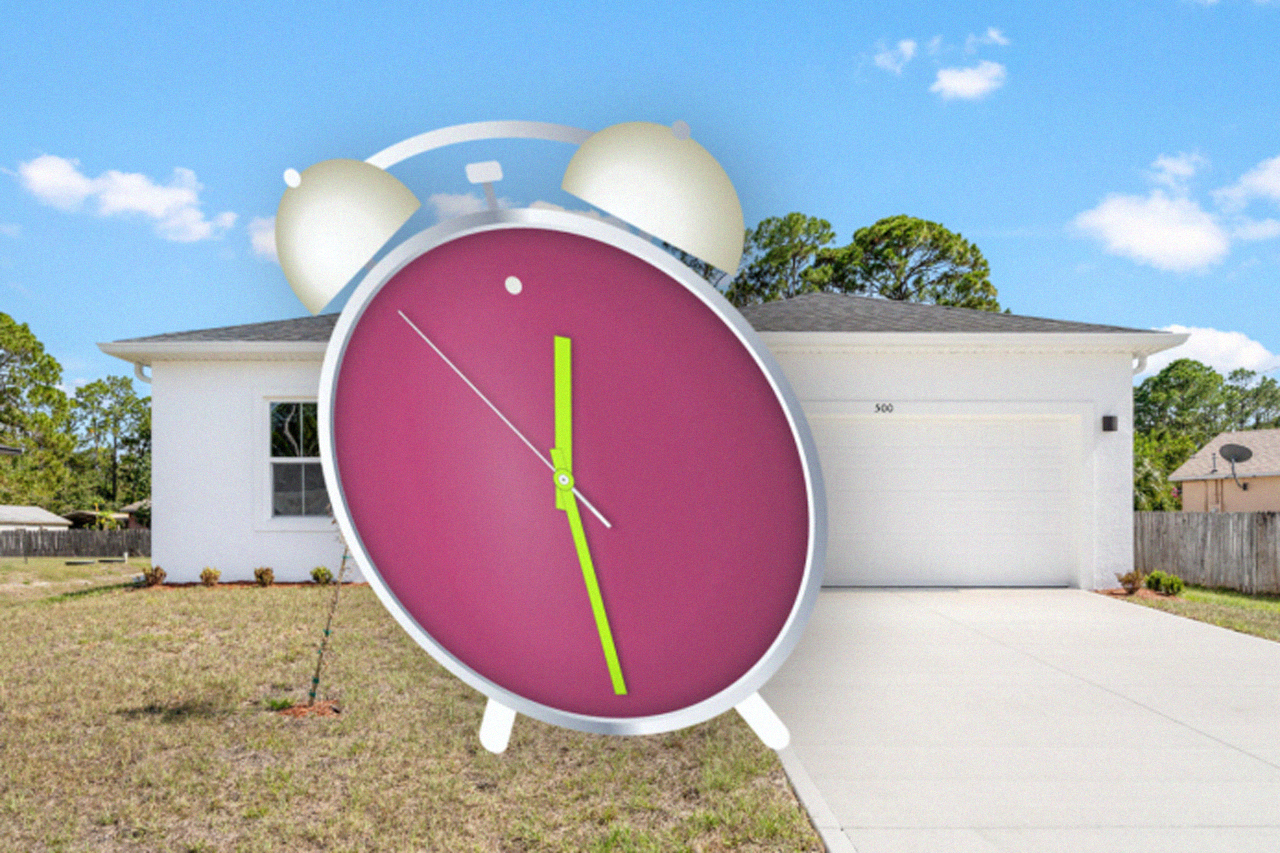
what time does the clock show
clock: 12:29:54
